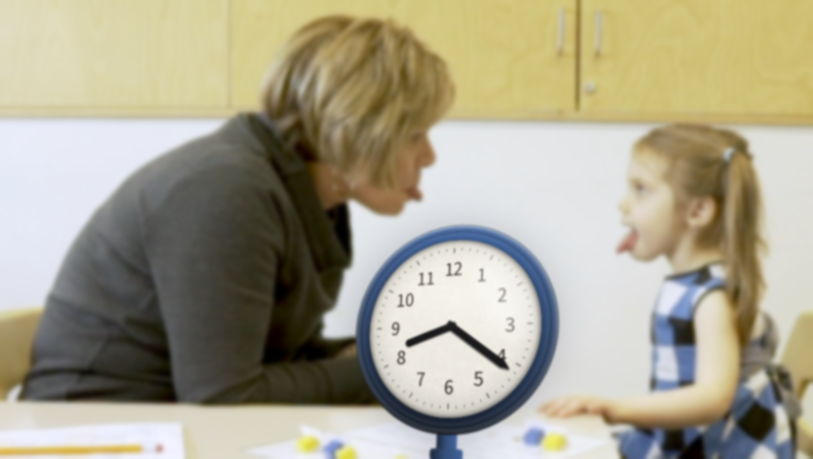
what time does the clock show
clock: 8:21
